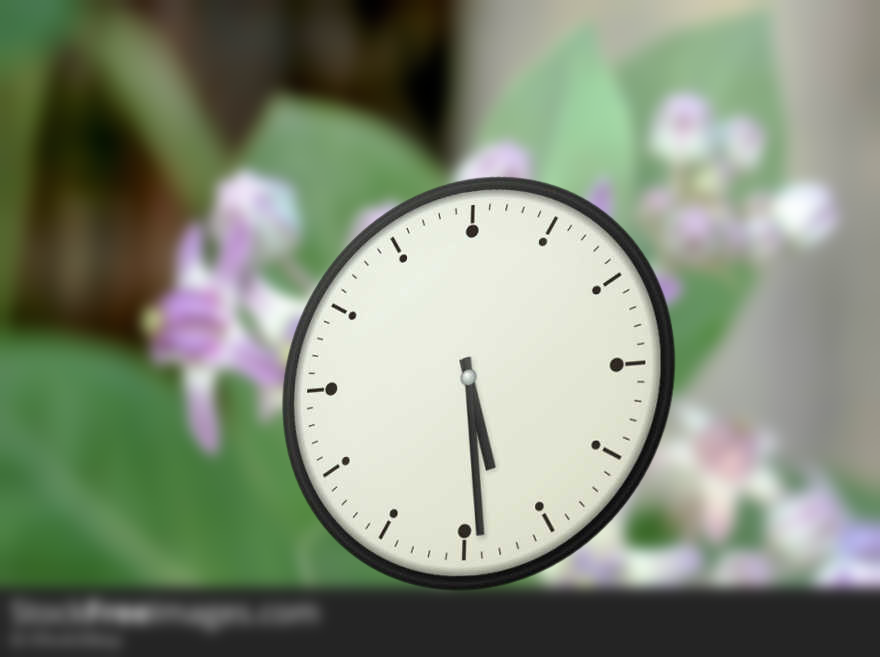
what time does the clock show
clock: 5:29
